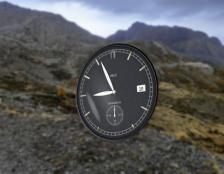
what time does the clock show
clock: 8:56
